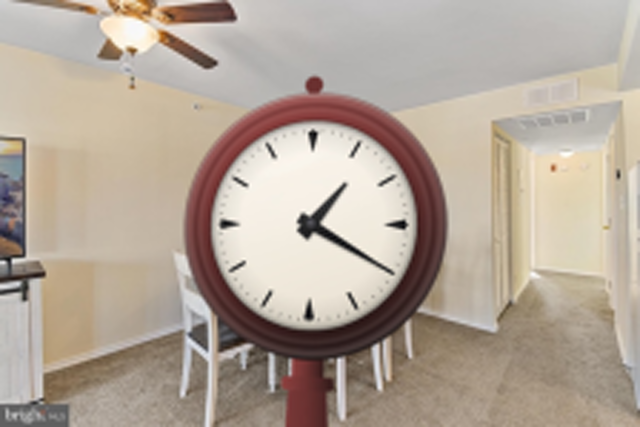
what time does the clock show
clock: 1:20
